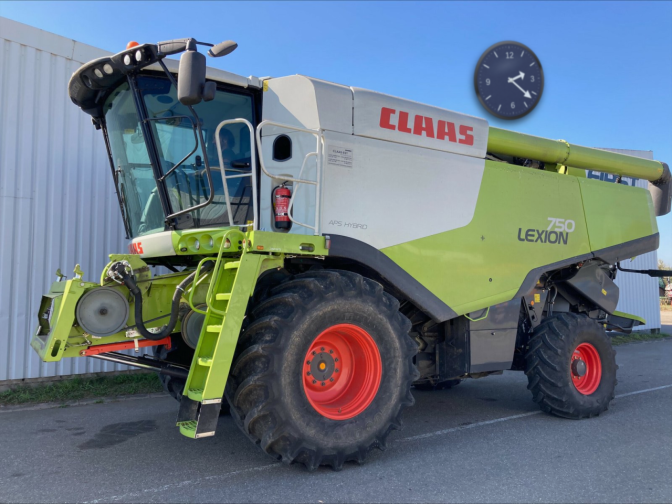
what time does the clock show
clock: 2:22
